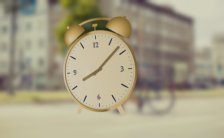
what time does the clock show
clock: 8:08
